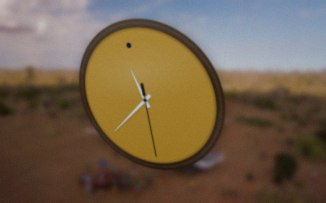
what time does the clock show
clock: 11:39:31
